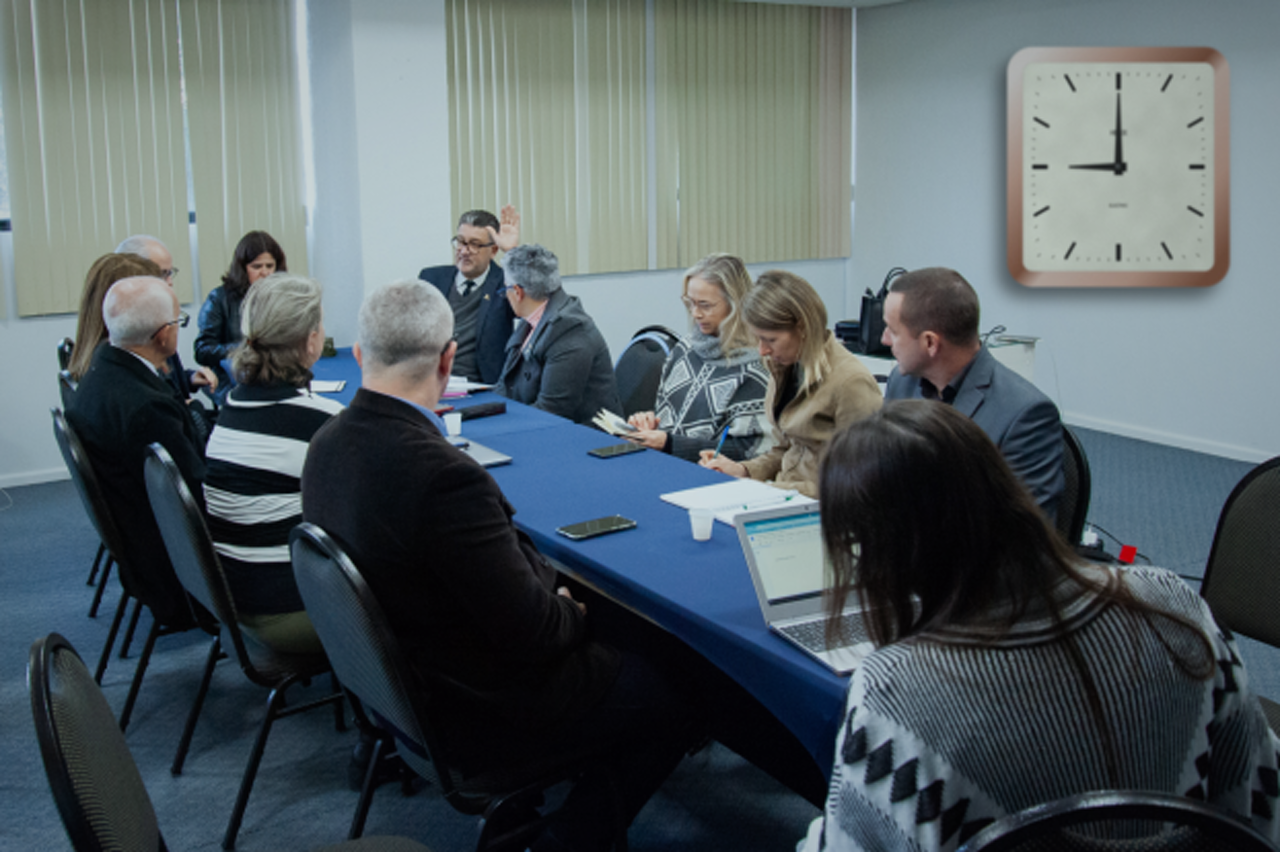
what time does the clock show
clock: 9:00
